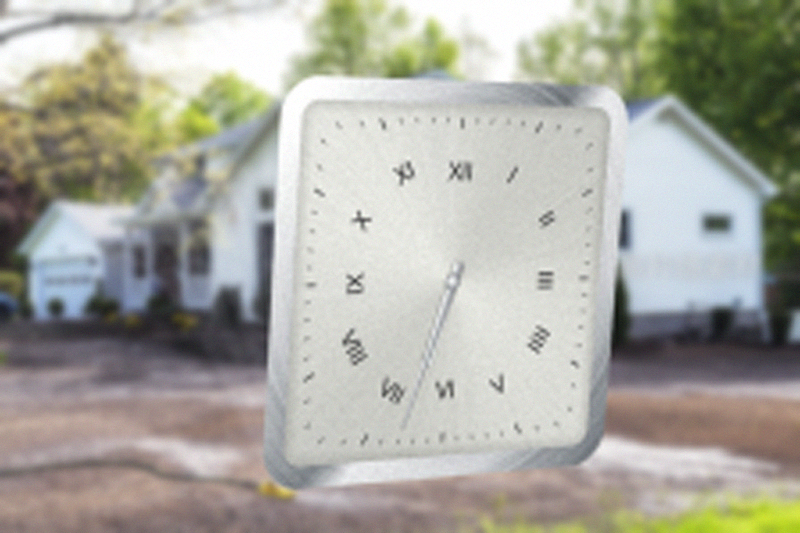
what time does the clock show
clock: 6:33
